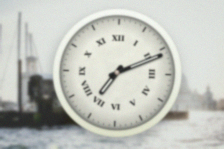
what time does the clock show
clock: 7:11
